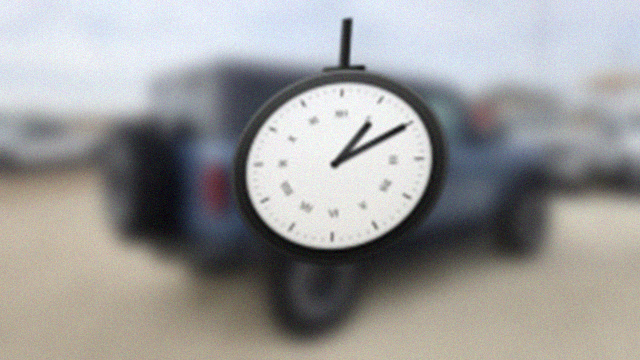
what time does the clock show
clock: 1:10
